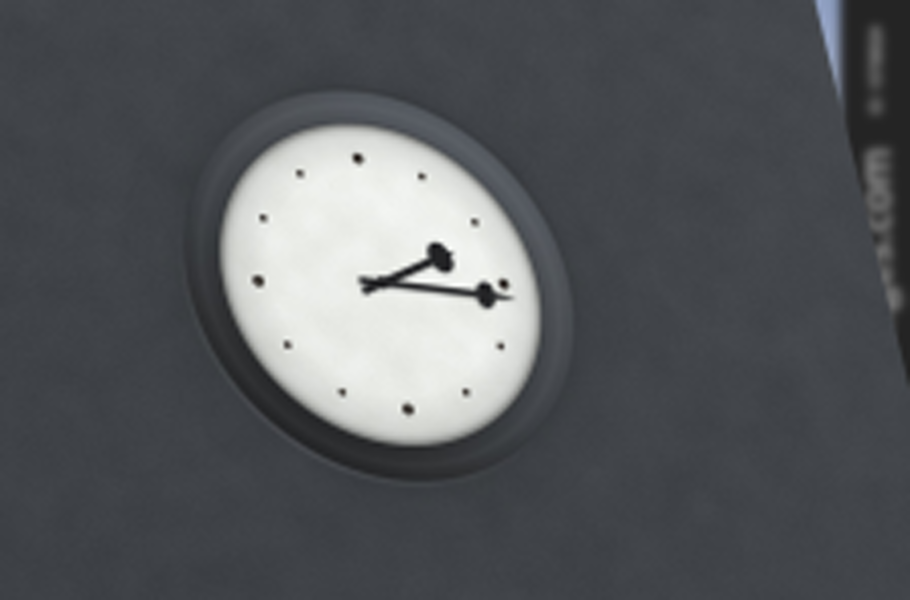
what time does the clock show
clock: 2:16
